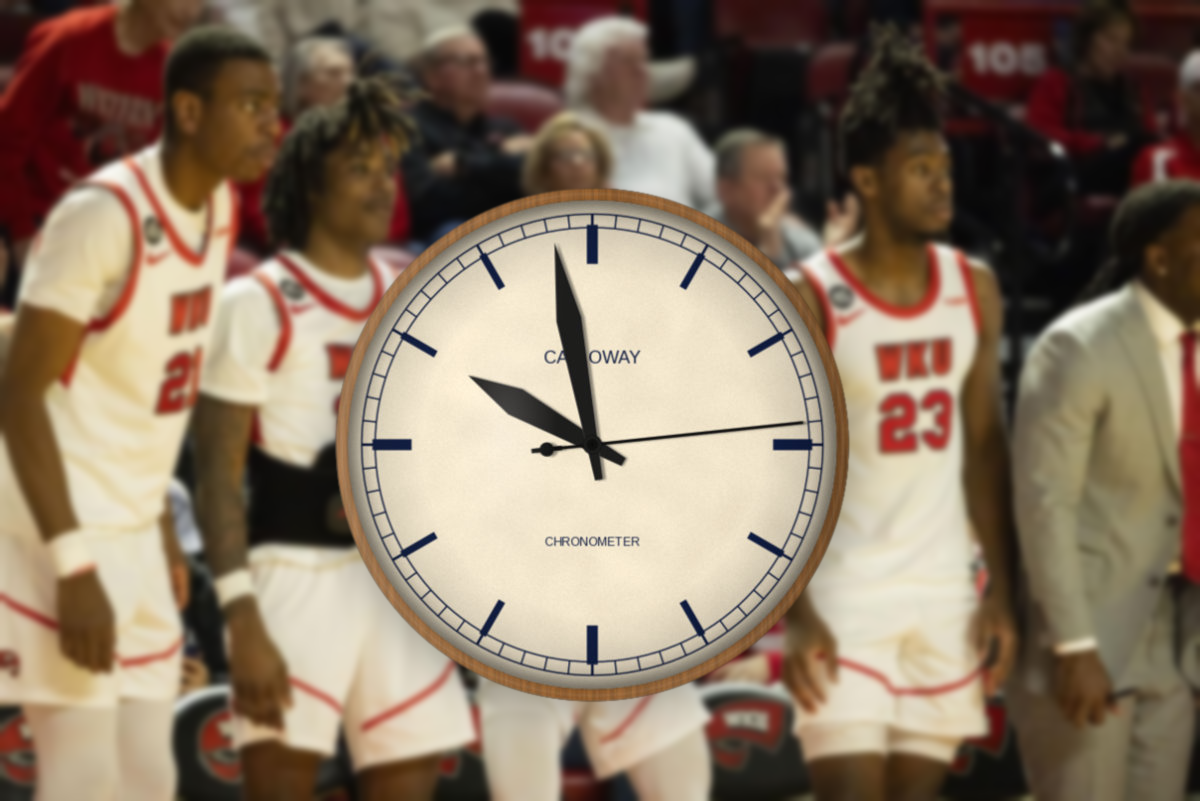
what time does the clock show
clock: 9:58:14
